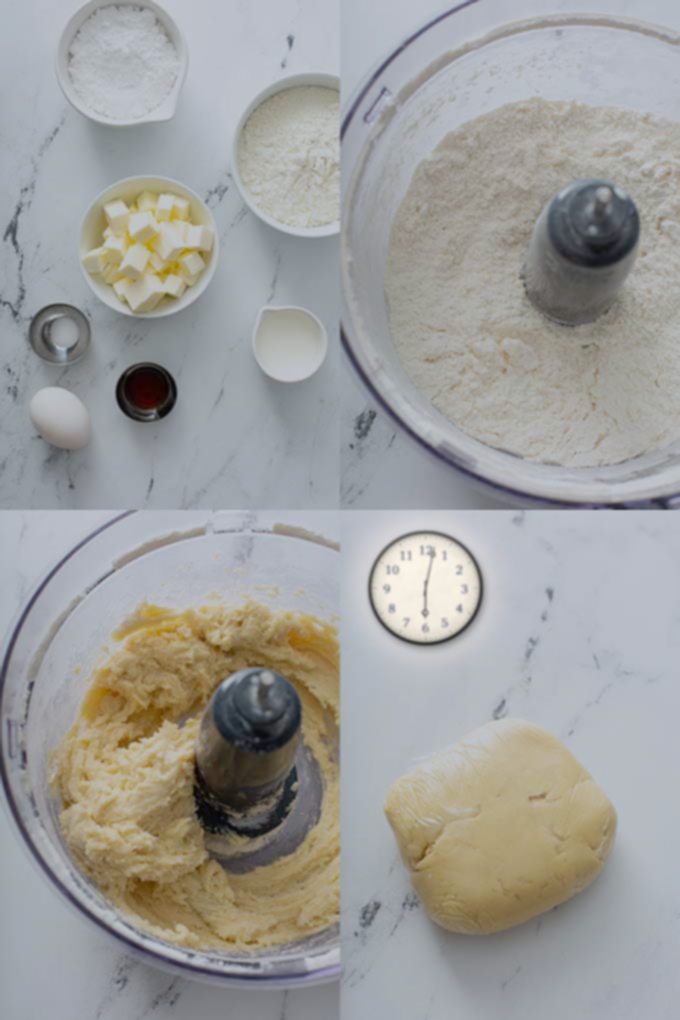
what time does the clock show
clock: 6:02
